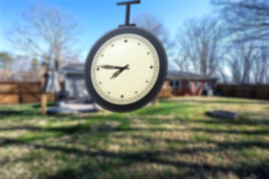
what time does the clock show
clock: 7:46
